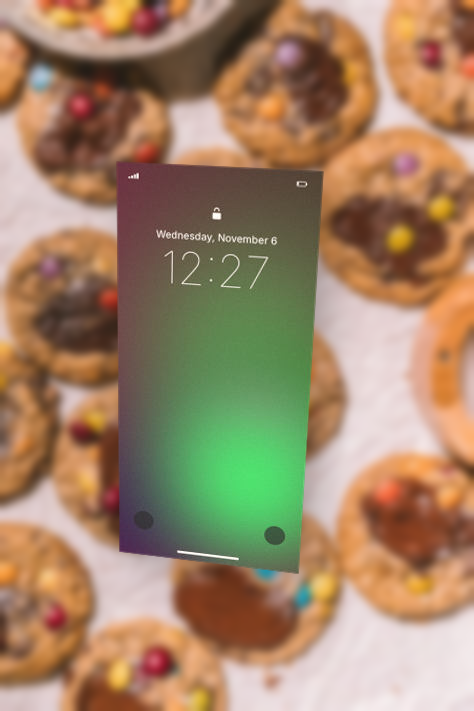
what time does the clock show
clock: 12:27
